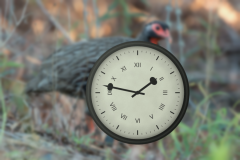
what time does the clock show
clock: 1:47
